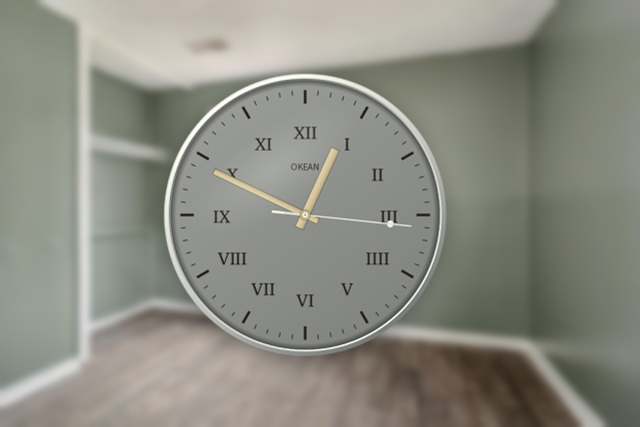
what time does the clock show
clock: 12:49:16
